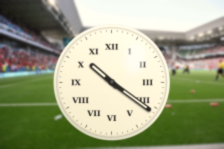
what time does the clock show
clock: 10:21
